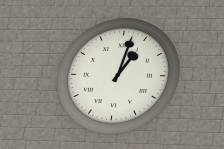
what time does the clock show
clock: 1:02
